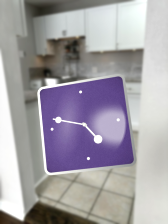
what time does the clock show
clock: 4:48
